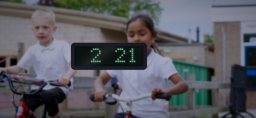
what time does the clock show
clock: 2:21
